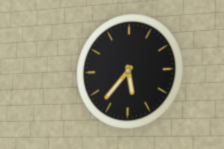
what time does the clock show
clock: 5:37
